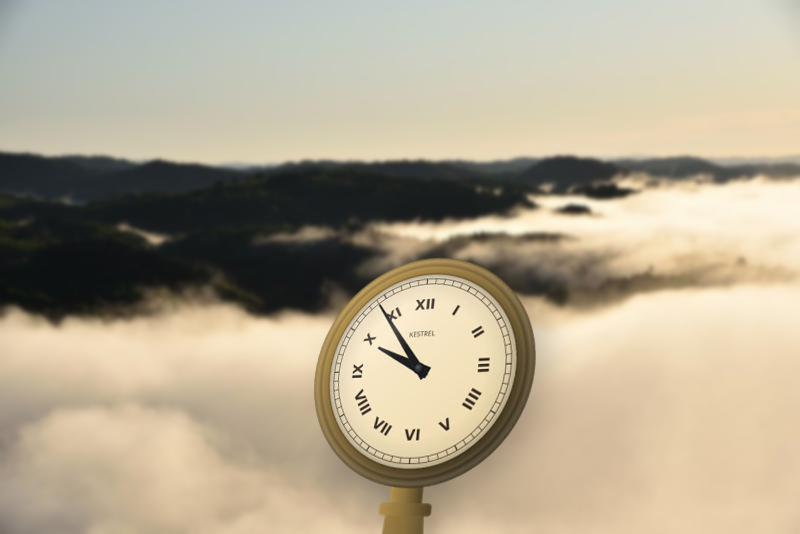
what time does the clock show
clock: 9:54
